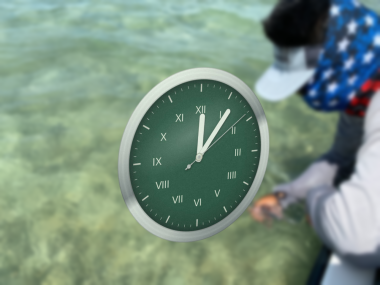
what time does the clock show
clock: 12:06:09
